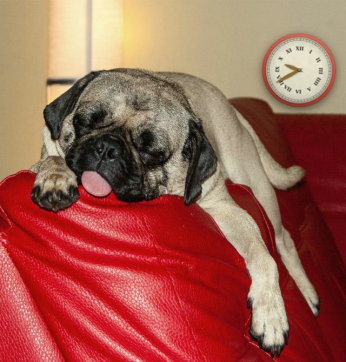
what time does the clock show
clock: 9:40
